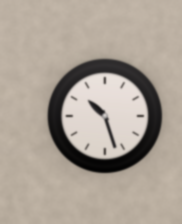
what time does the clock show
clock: 10:27
